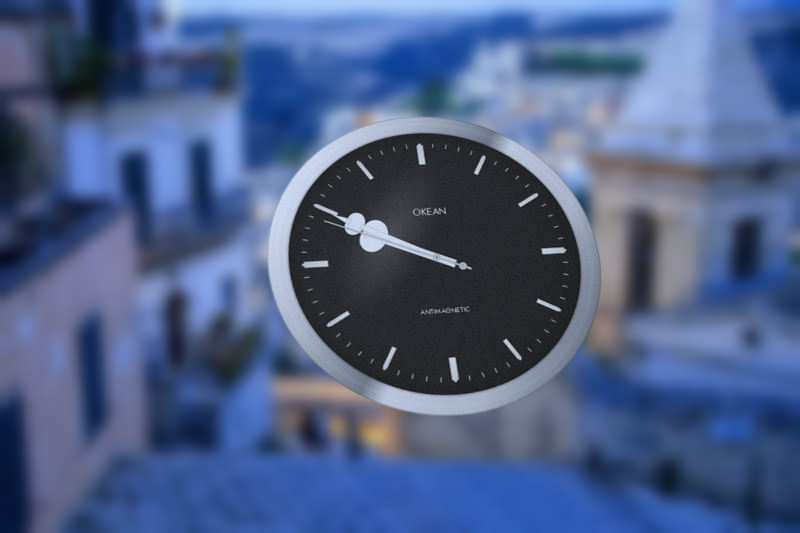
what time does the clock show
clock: 9:49:49
